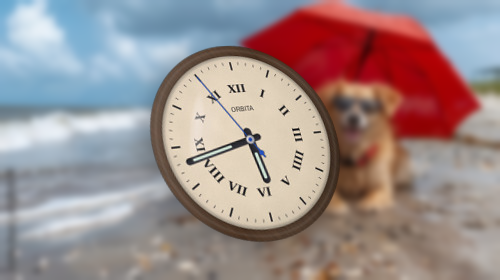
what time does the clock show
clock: 5:42:55
